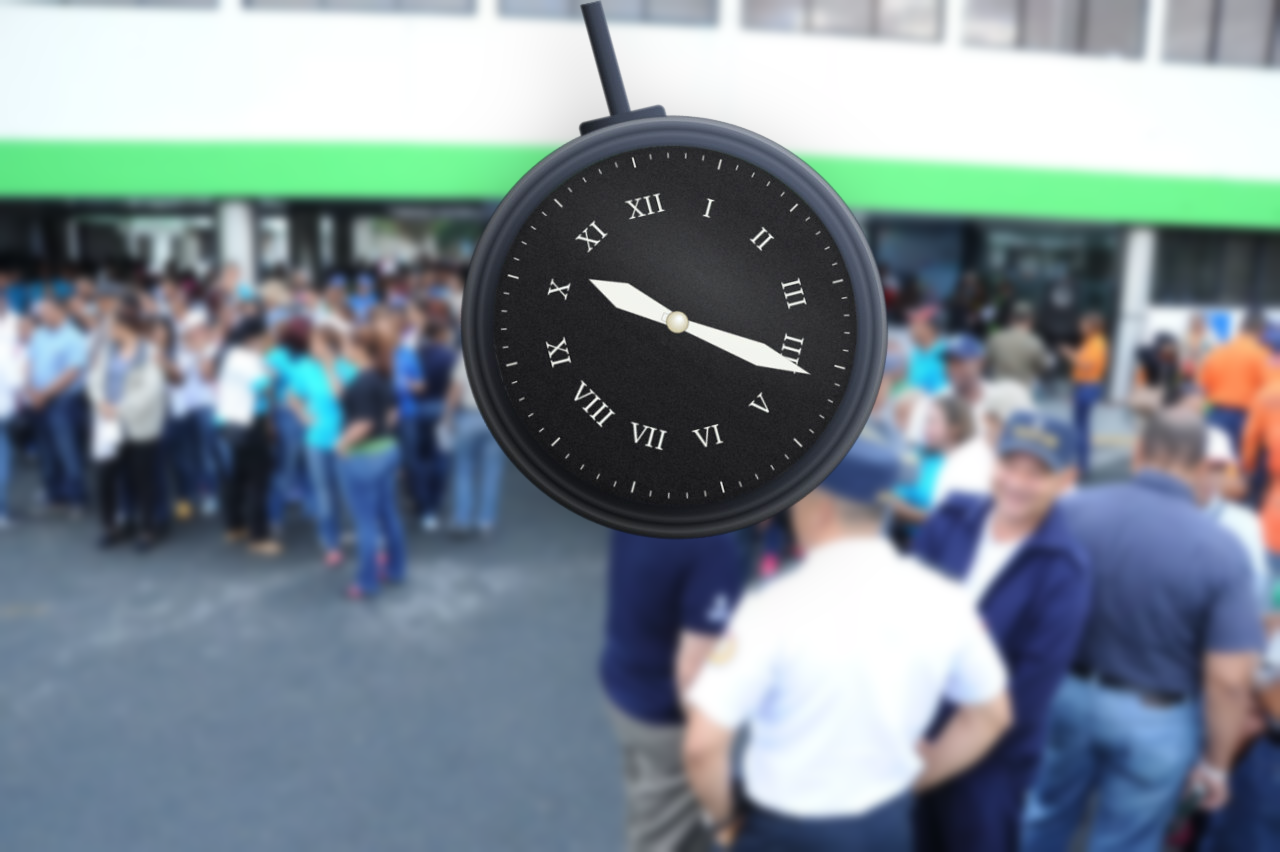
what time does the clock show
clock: 10:21
